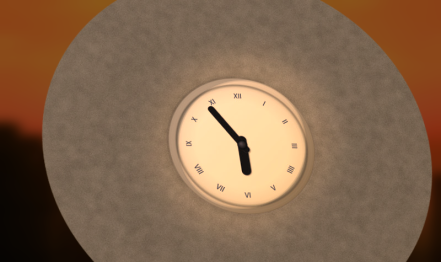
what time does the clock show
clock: 5:54
